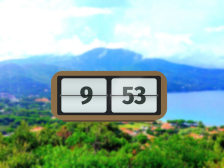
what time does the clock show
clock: 9:53
